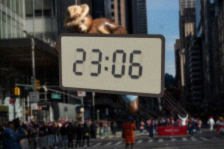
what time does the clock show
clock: 23:06
